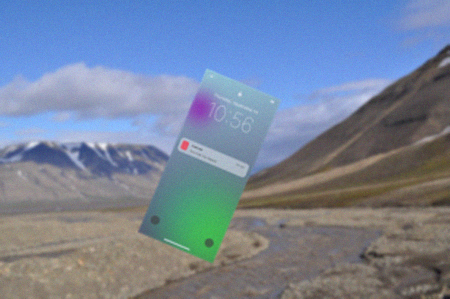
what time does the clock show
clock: 10:56
